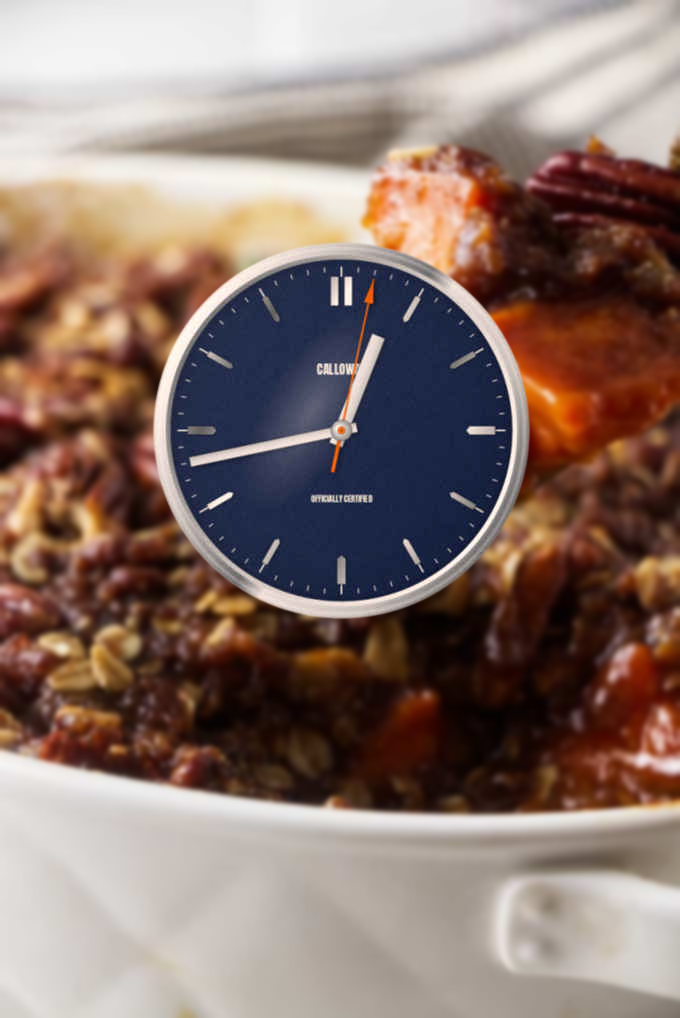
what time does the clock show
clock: 12:43:02
